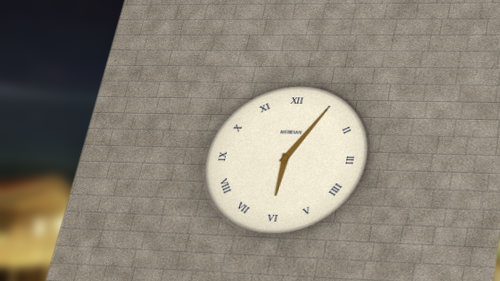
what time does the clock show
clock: 6:05
